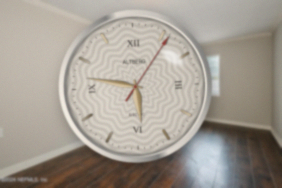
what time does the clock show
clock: 5:47:06
